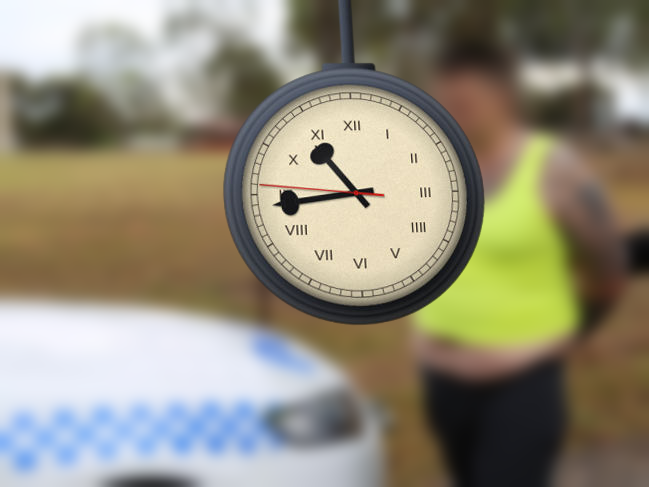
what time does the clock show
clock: 10:43:46
